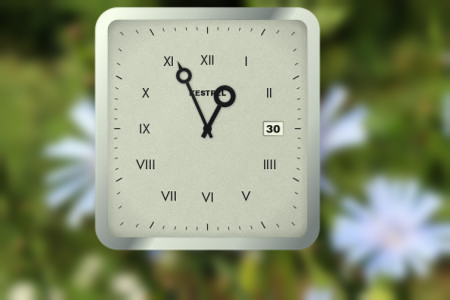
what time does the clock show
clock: 12:56
